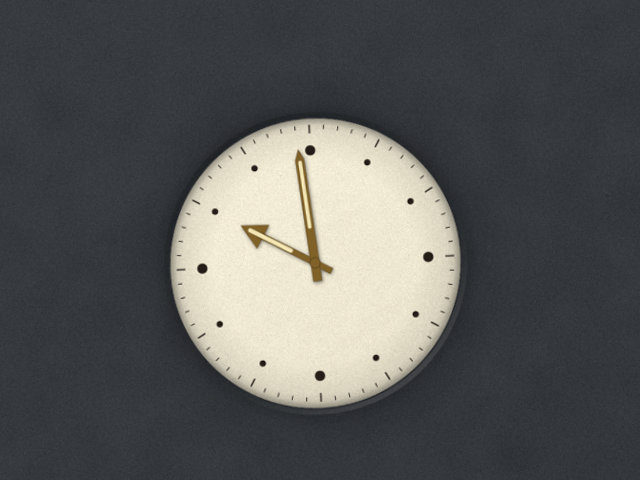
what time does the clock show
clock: 9:59
